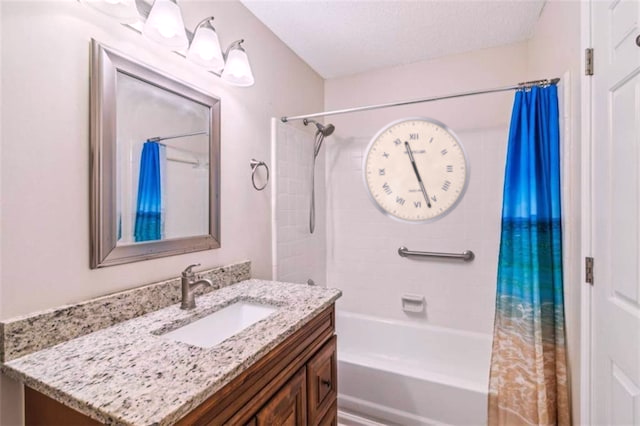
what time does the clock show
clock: 11:27
